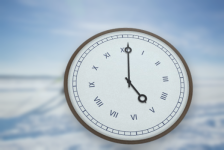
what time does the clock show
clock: 5:01
